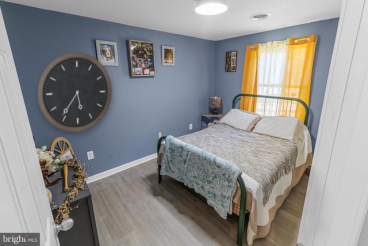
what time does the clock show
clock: 5:36
